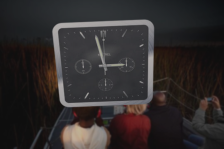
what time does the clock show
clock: 2:58
